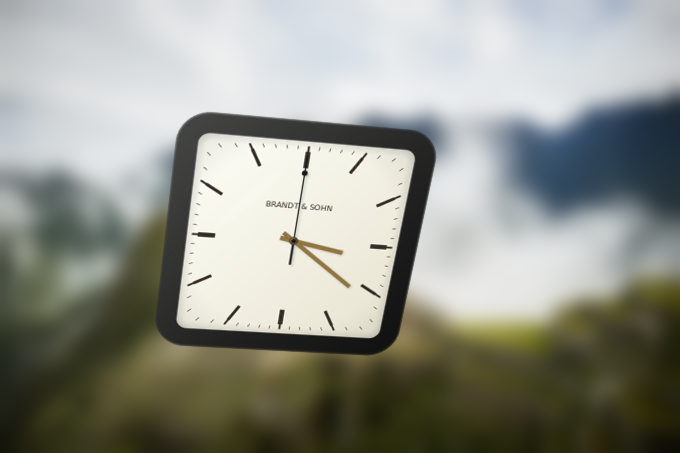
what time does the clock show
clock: 3:21:00
